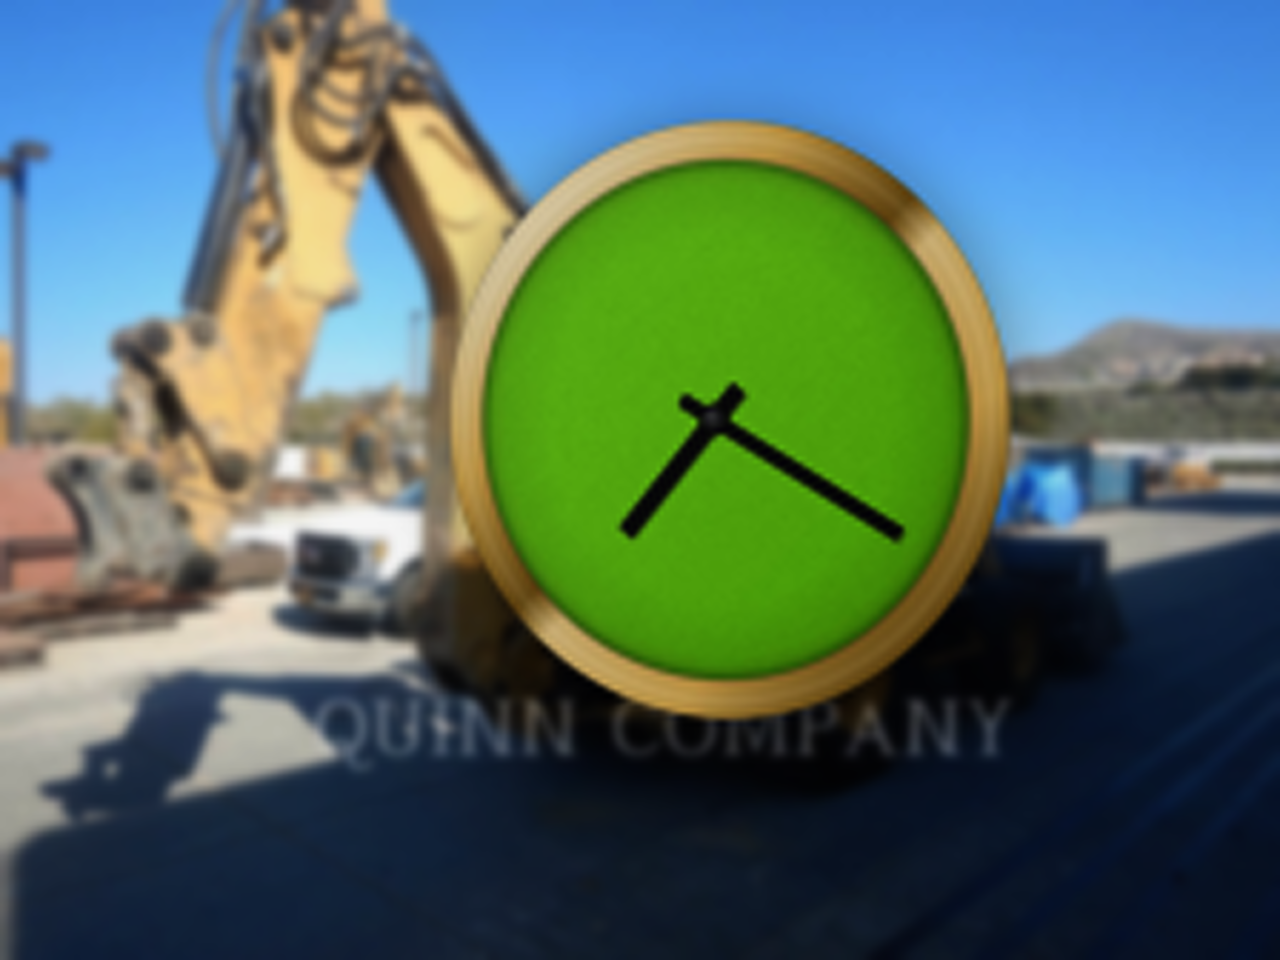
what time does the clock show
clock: 7:20
